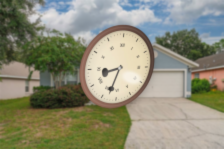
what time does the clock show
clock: 8:33
